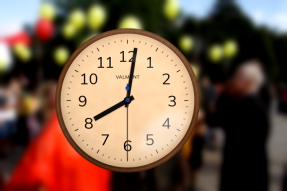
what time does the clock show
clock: 8:01:30
